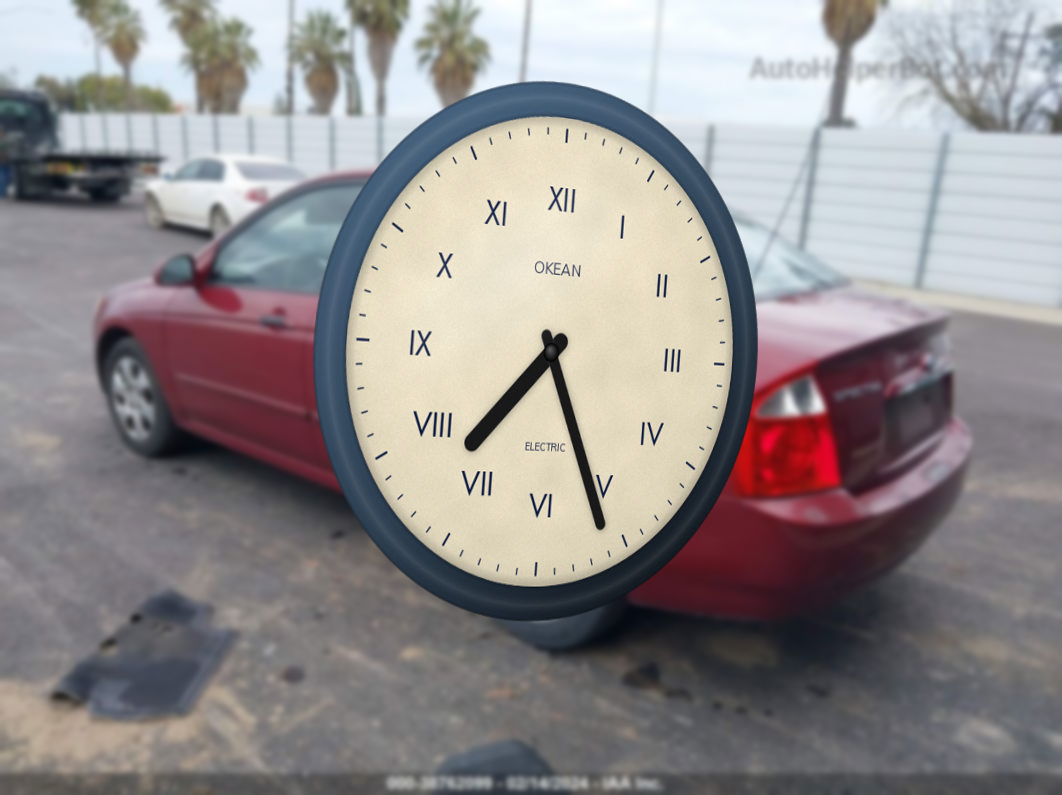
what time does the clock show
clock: 7:26
